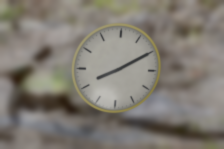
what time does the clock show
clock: 8:10
